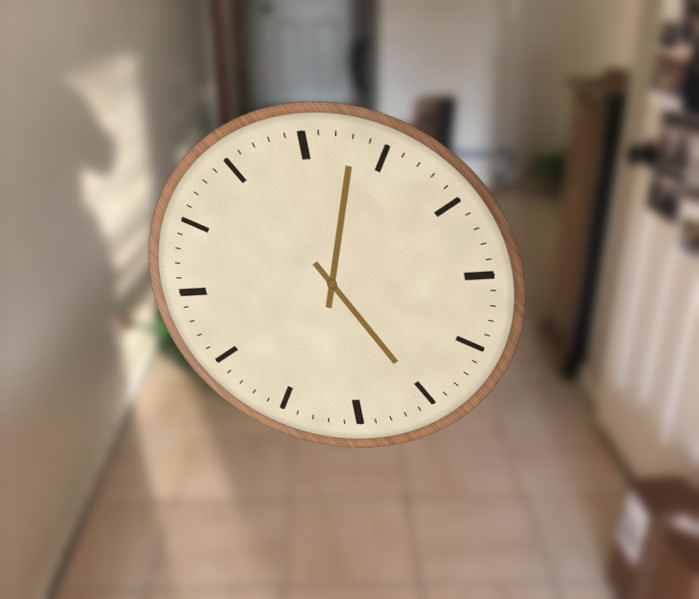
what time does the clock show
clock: 5:03
